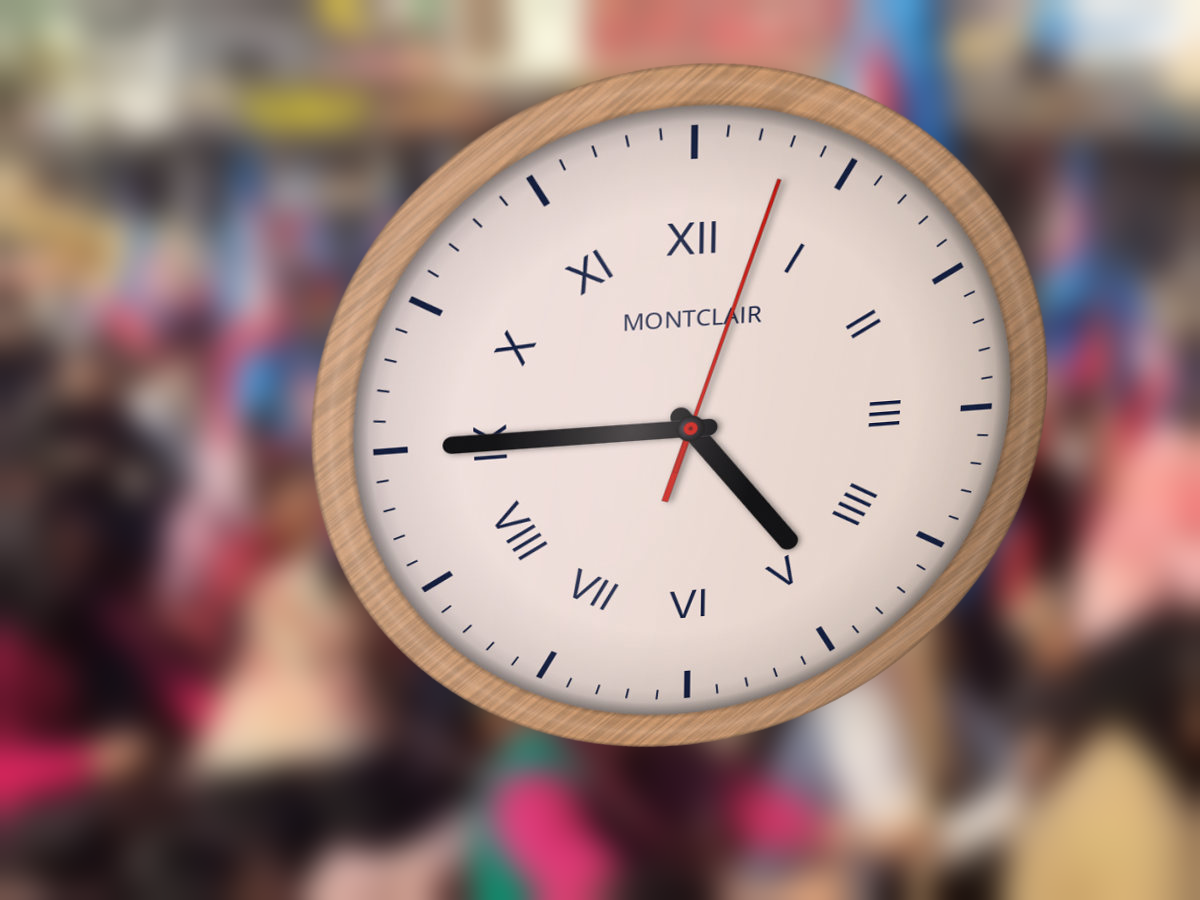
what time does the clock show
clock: 4:45:03
